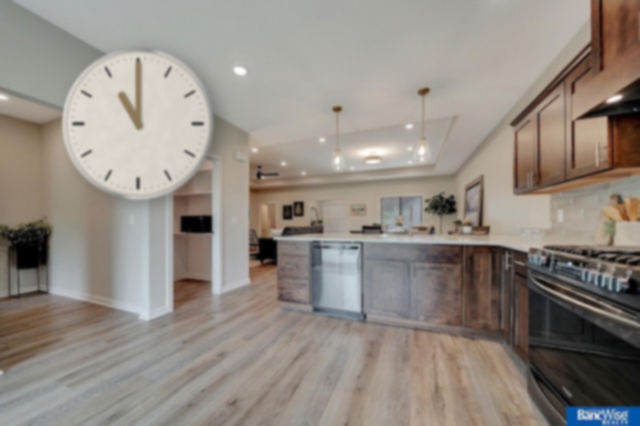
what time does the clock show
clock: 11:00
